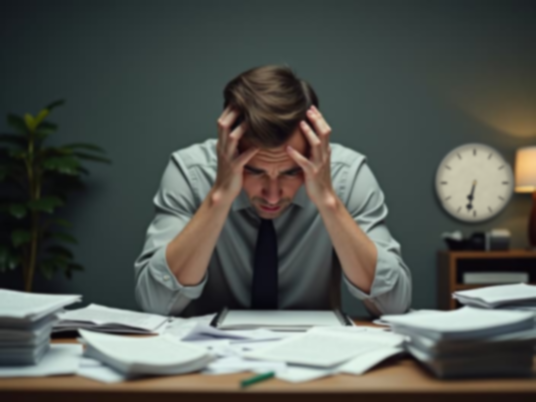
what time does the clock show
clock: 6:32
